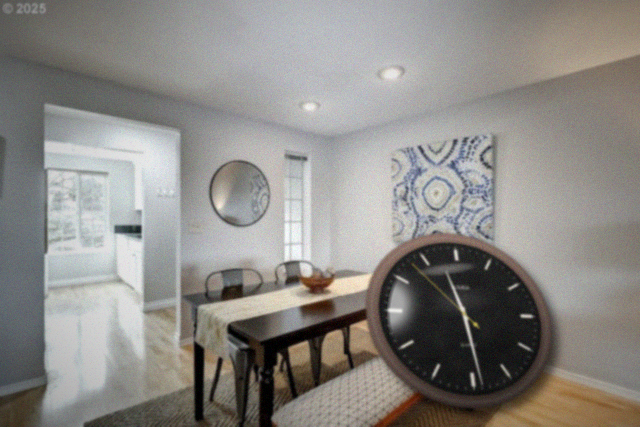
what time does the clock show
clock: 11:28:53
